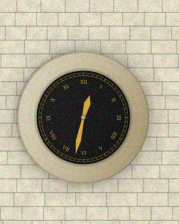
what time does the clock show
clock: 12:32
